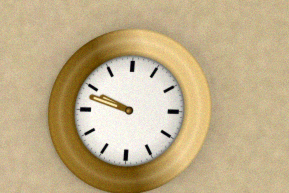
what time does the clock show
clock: 9:48
